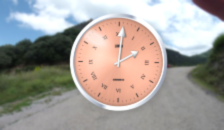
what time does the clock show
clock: 2:01
